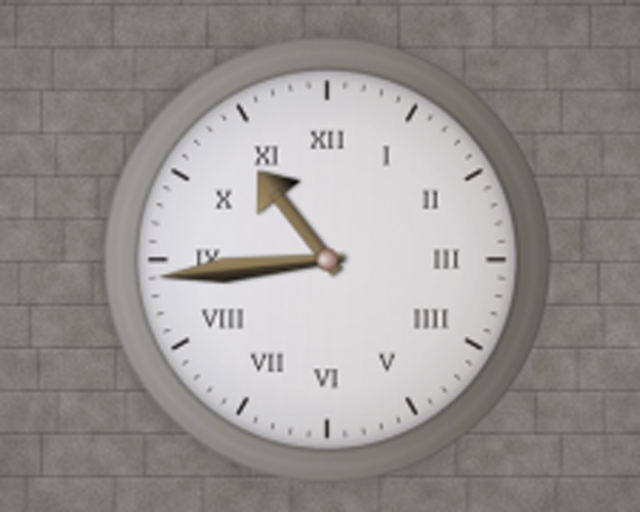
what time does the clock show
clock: 10:44
